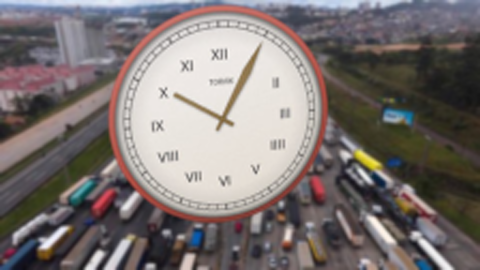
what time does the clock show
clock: 10:05
